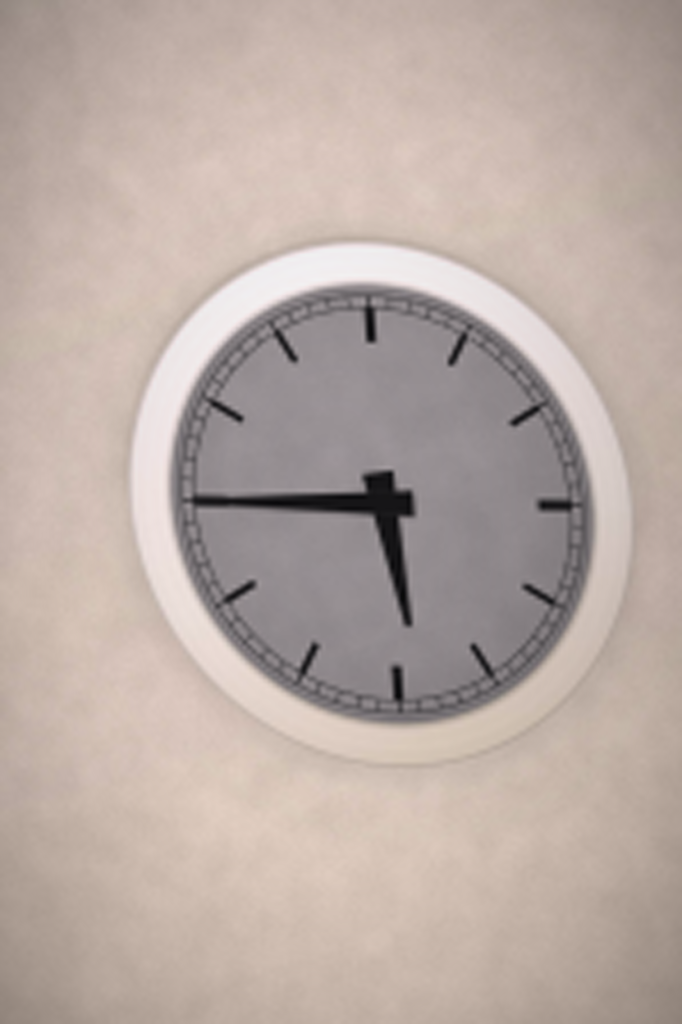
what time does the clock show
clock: 5:45
